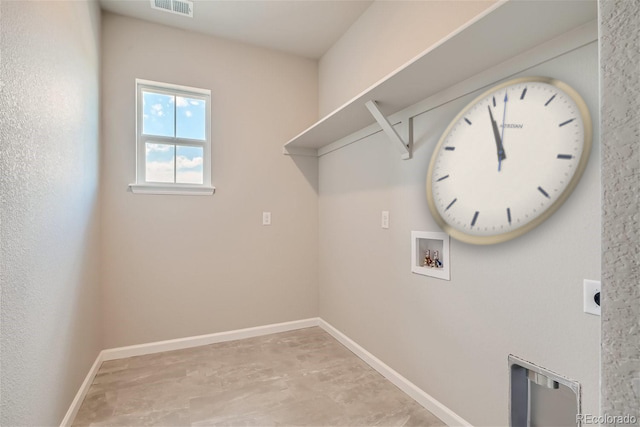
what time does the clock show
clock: 10:53:57
